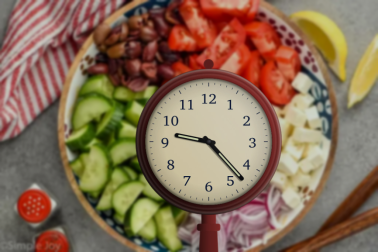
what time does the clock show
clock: 9:23
